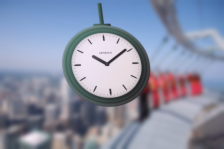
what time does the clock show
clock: 10:09
